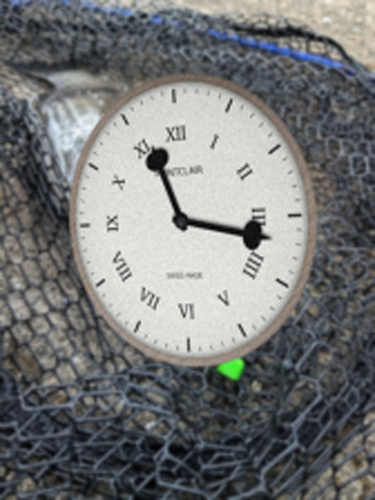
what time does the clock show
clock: 11:17
